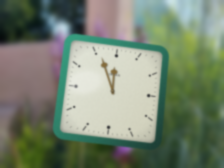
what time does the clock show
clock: 11:56
